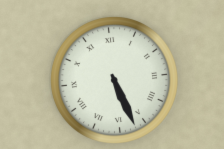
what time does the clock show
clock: 5:27
